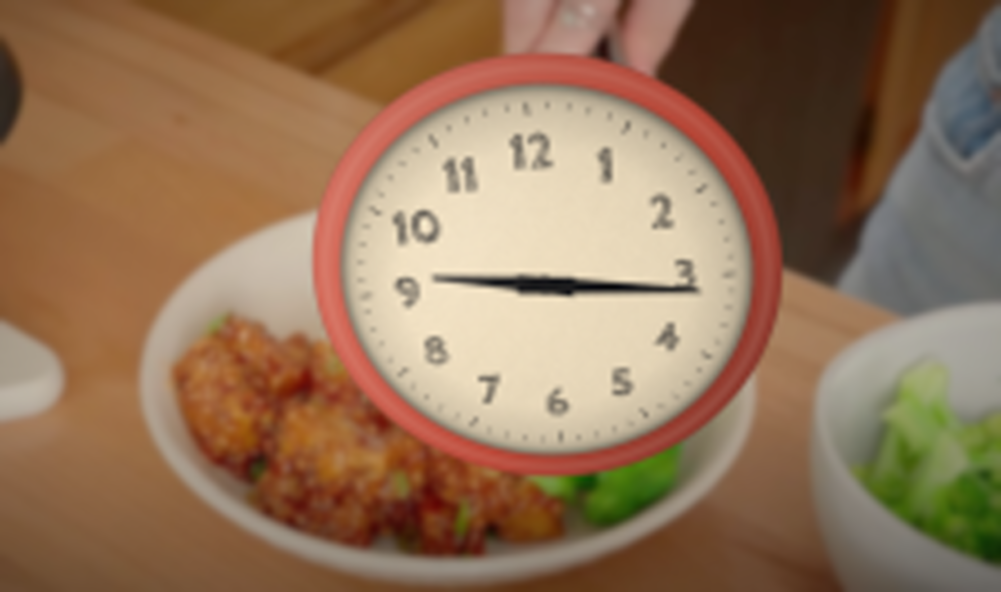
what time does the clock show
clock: 9:16
